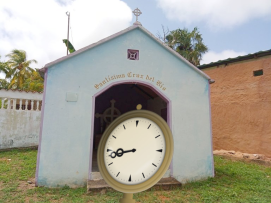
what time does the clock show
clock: 8:43
